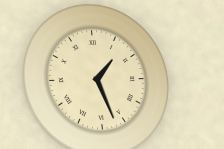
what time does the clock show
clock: 1:27
